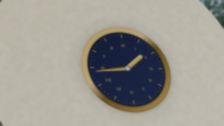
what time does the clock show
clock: 1:44
